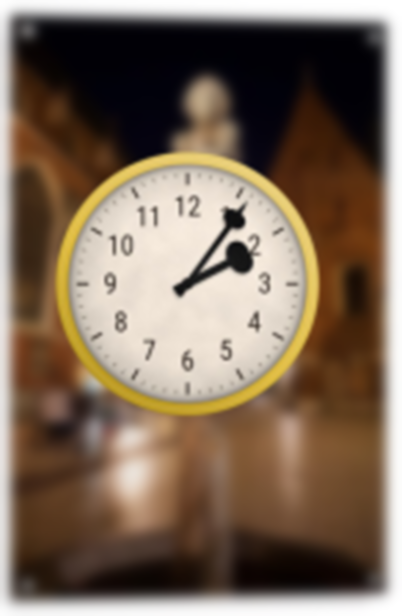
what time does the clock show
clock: 2:06
